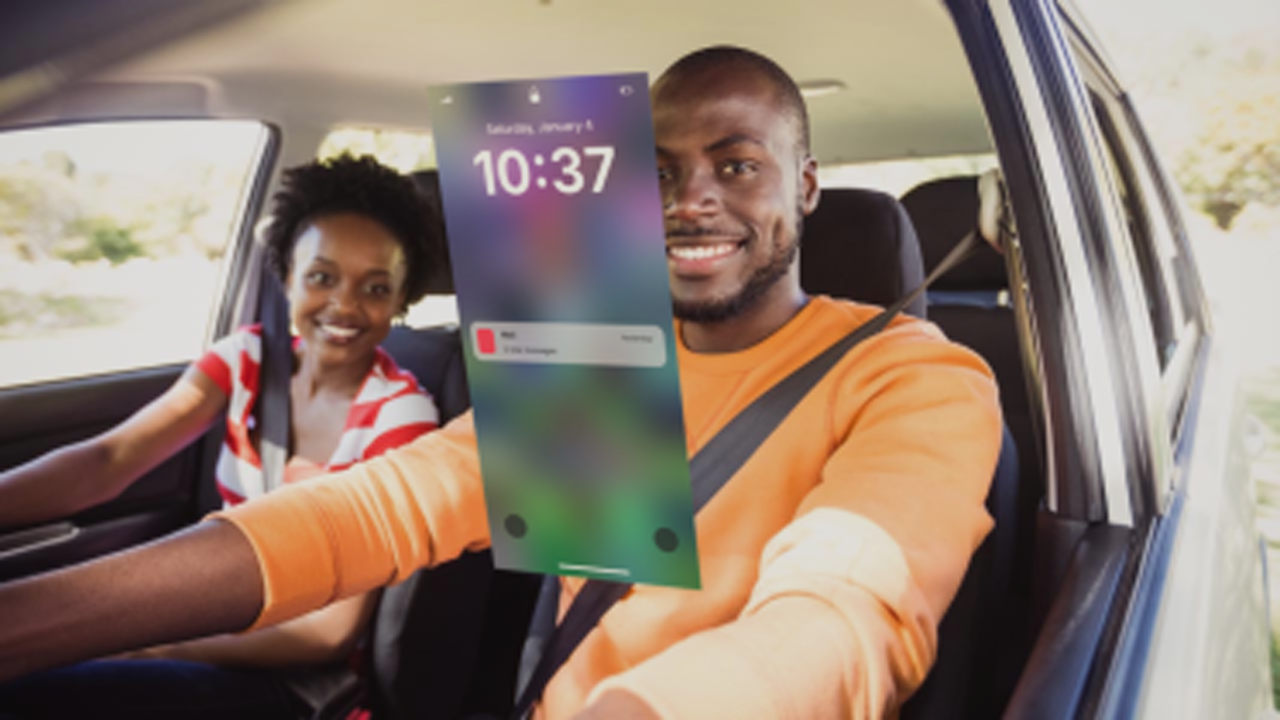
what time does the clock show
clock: 10:37
